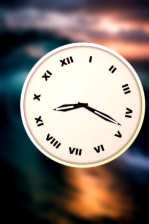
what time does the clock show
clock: 9:23
